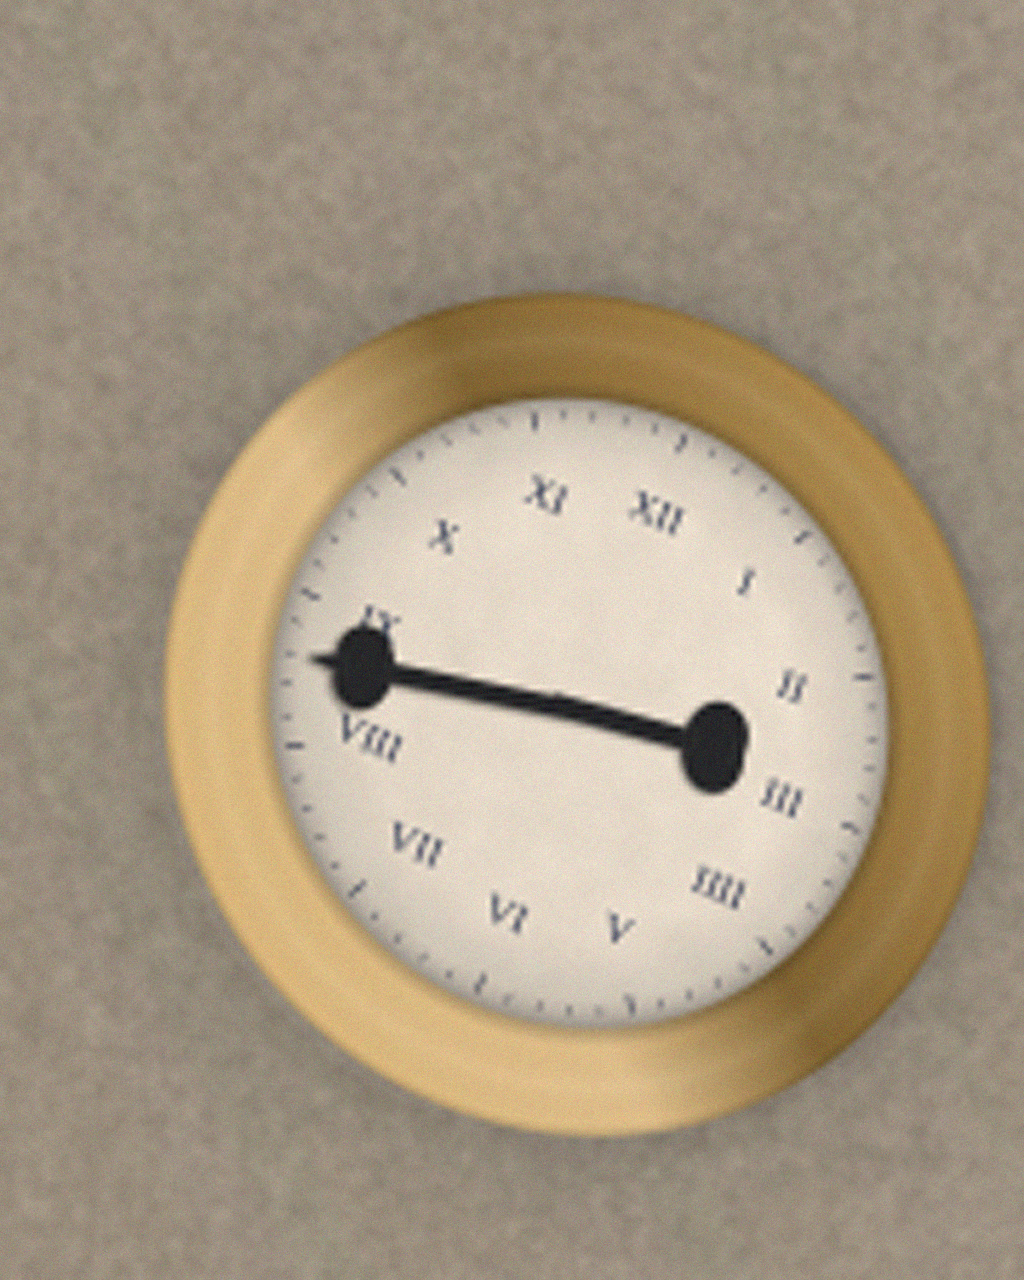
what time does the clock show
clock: 2:43
